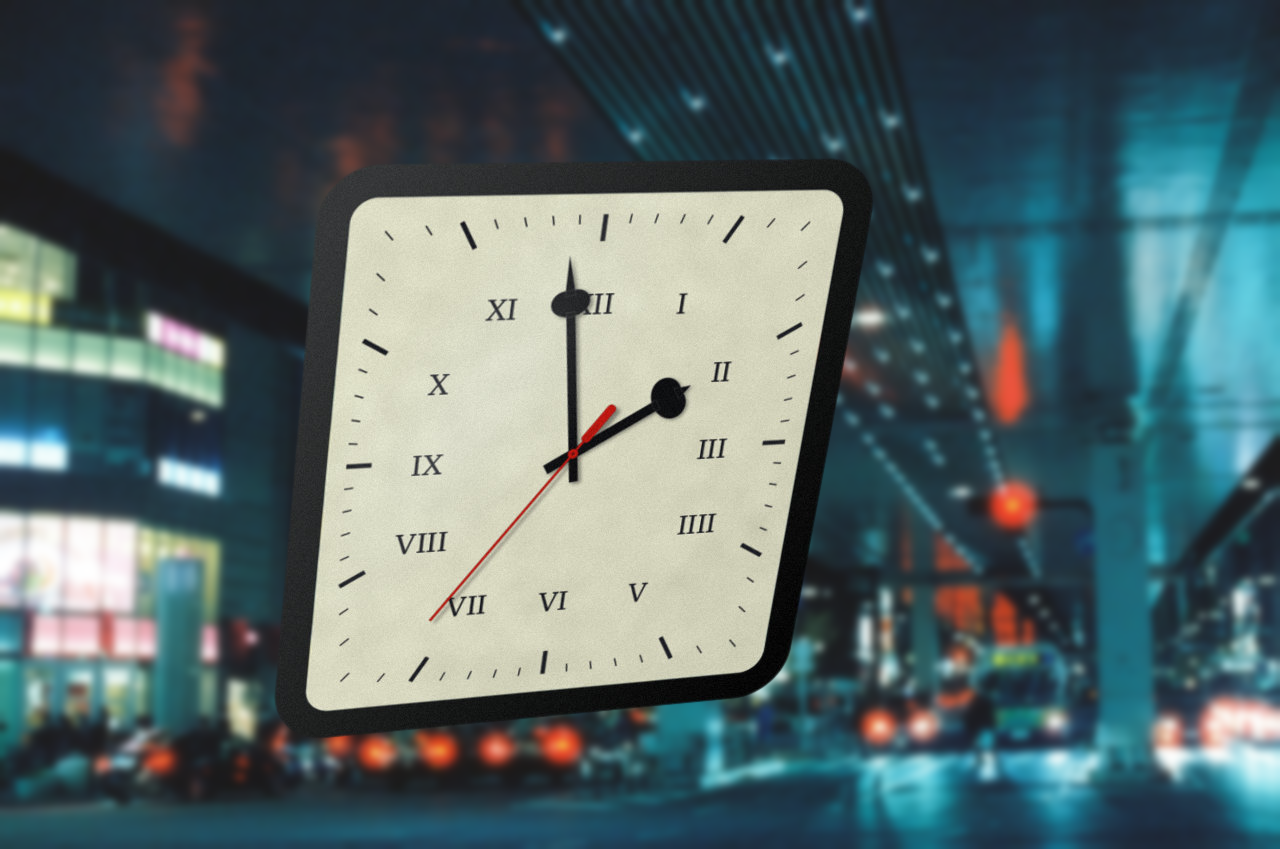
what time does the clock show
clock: 1:58:36
